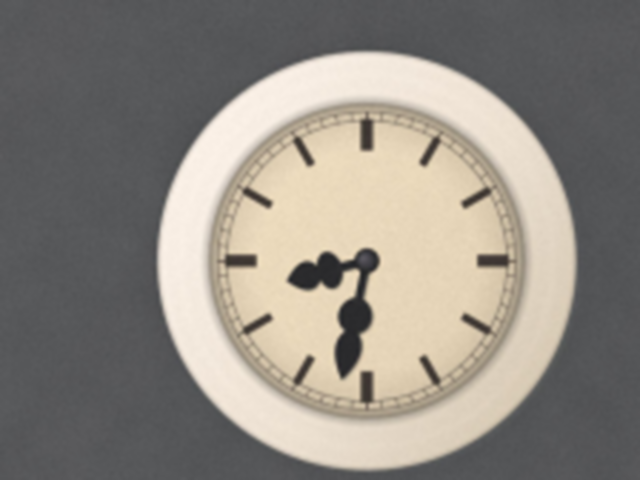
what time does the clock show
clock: 8:32
